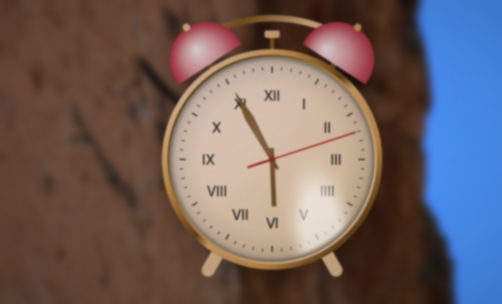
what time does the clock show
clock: 5:55:12
